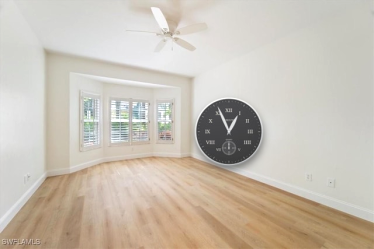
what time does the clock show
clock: 12:56
